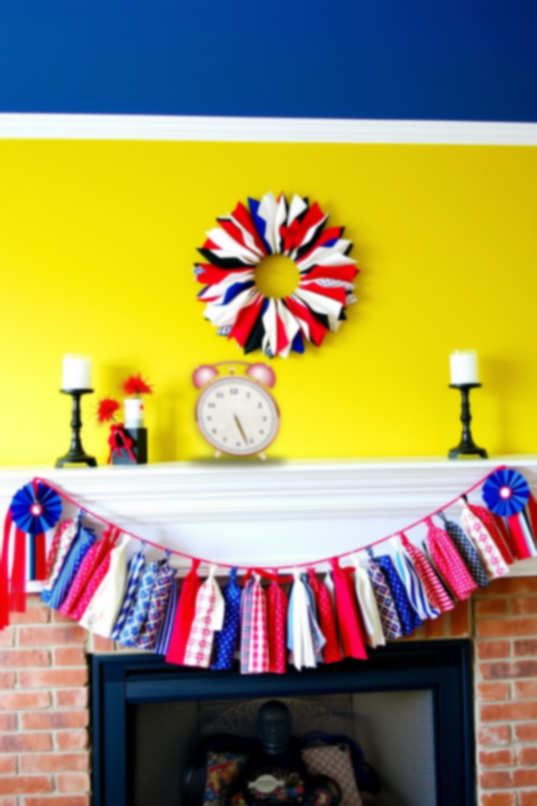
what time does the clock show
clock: 5:27
